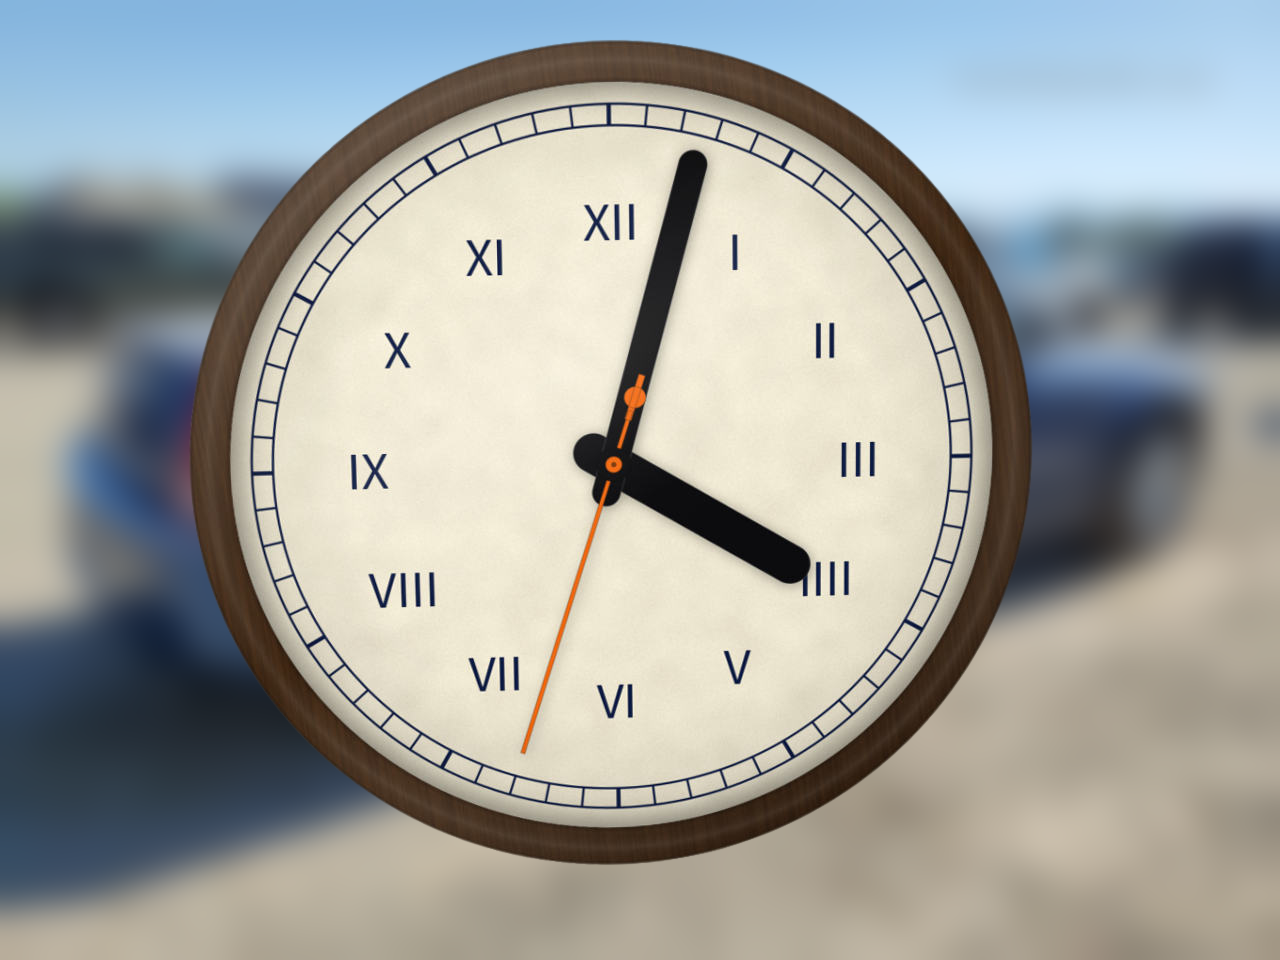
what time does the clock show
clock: 4:02:33
